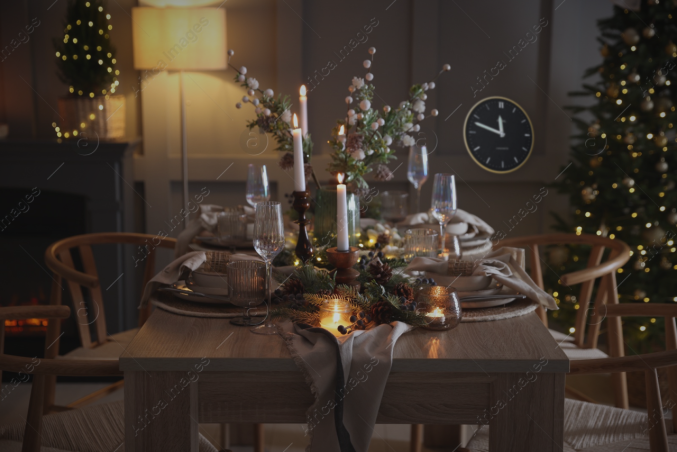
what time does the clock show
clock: 11:48
